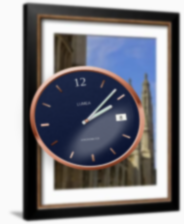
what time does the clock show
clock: 2:08
